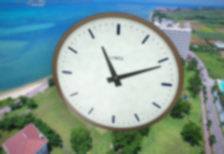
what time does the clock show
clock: 11:11
